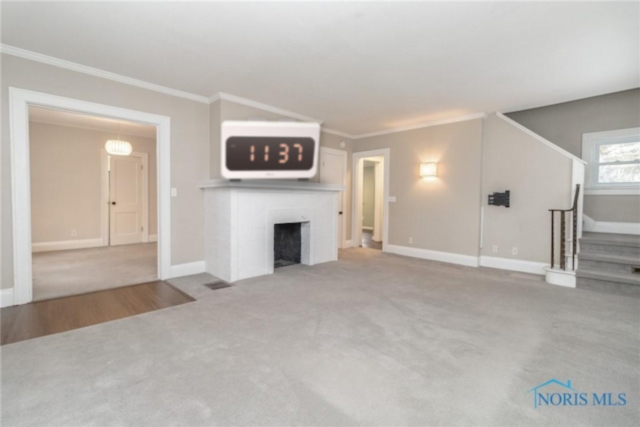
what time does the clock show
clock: 11:37
